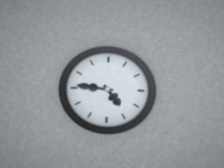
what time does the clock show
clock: 4:46
